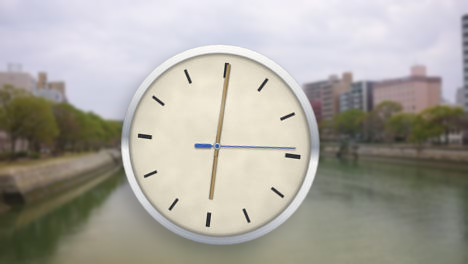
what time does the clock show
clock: 6:00:14
